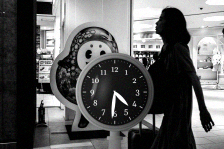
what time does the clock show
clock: 4:31
